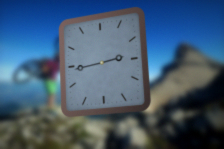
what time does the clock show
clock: 2:44
